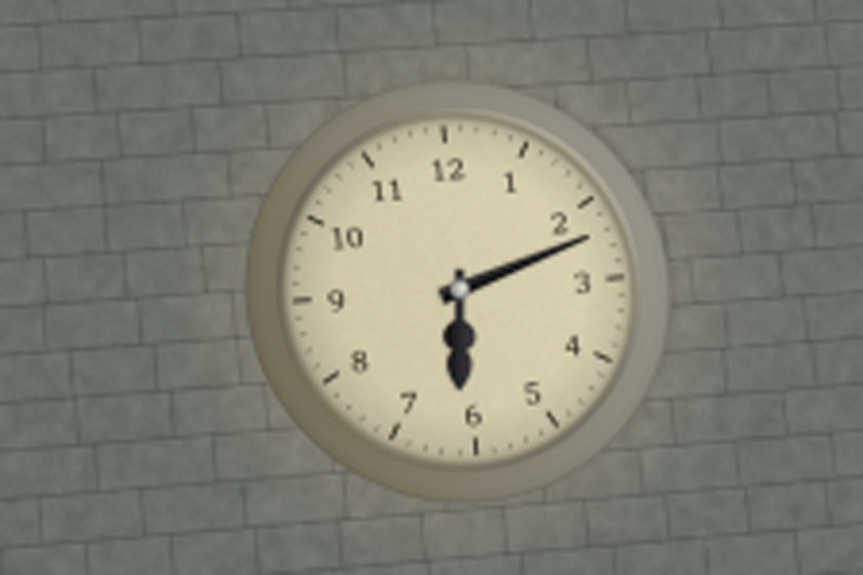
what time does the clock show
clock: 6:12
